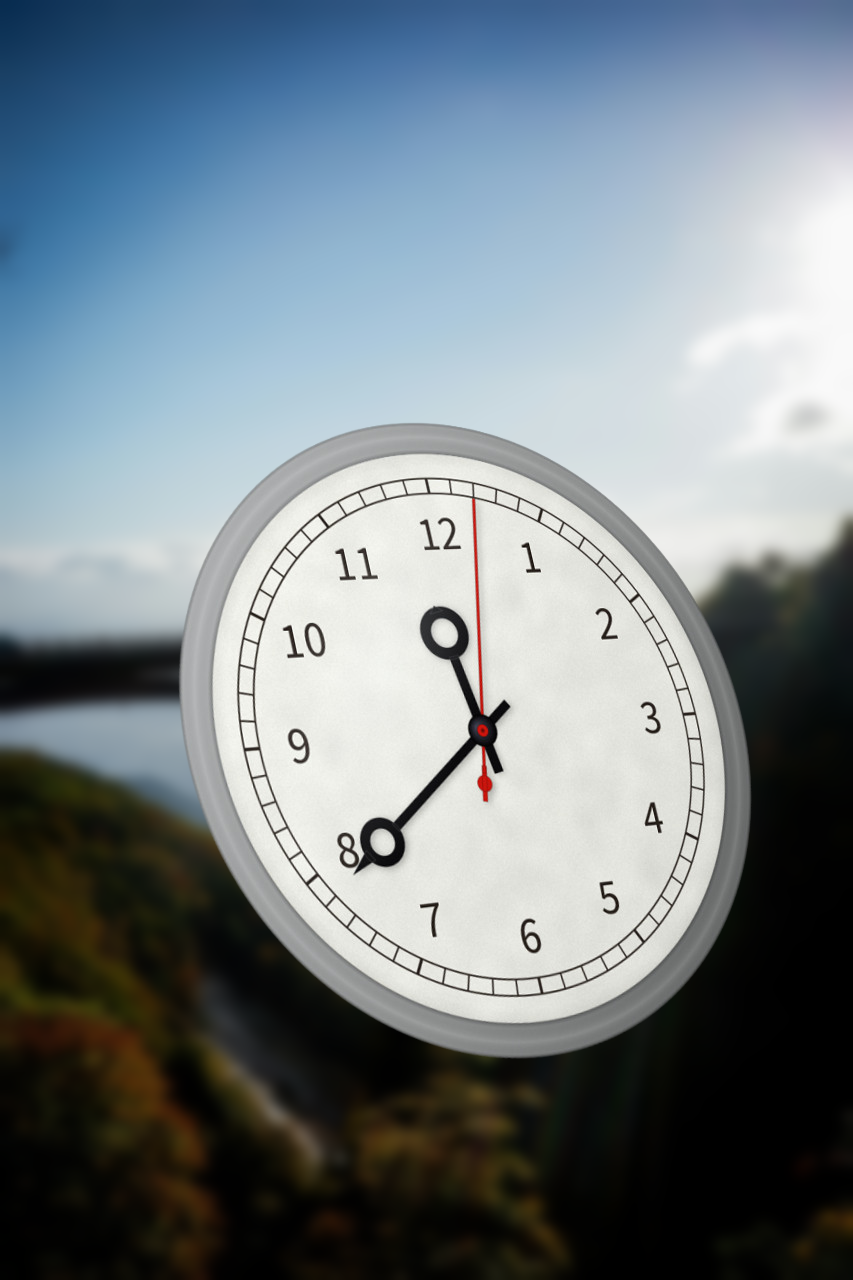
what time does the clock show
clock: 11:39:02
